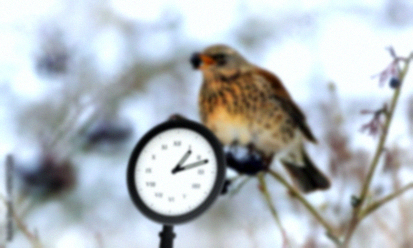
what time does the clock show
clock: 1:12
